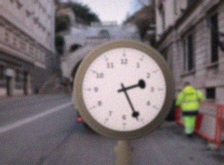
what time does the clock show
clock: 2:26
